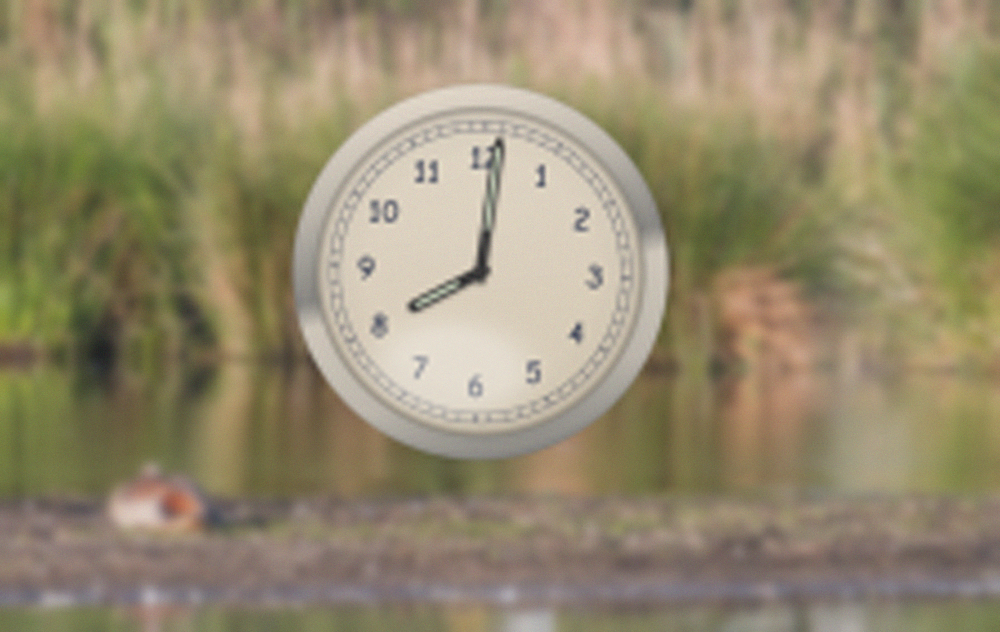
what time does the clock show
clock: 8:01
